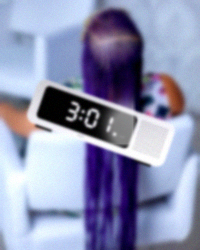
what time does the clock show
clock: 3:01
